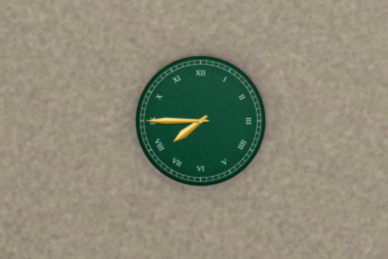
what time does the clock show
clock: 7:45
